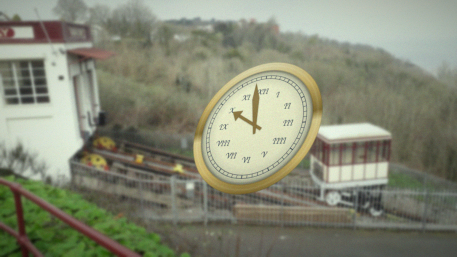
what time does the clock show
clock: 9:58
